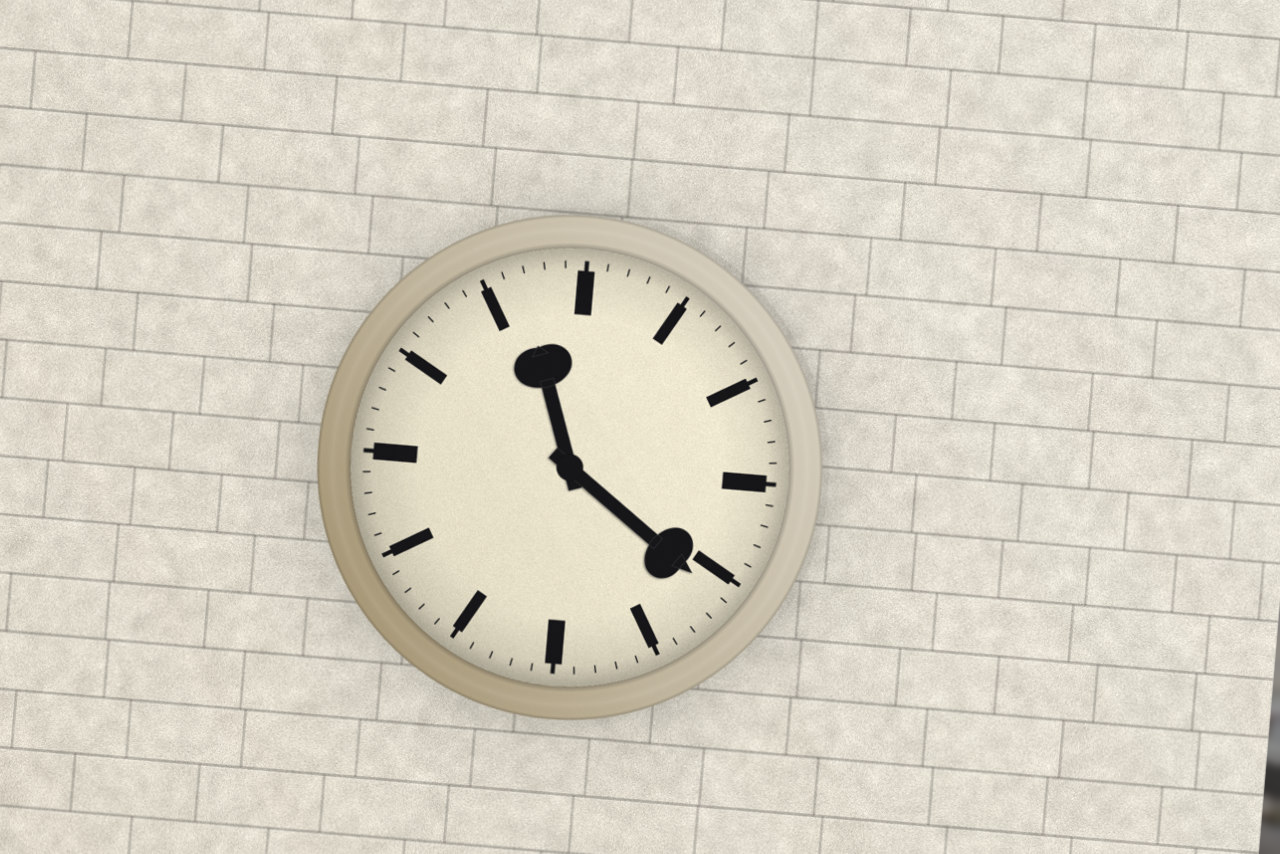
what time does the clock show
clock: 11:21
